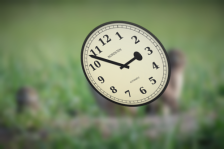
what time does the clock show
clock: 2:53
